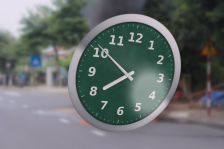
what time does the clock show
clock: 7:51
